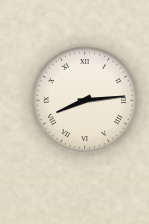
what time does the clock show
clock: 8:14
